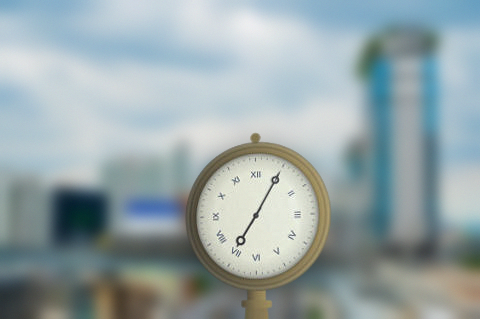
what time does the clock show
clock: 7:05
